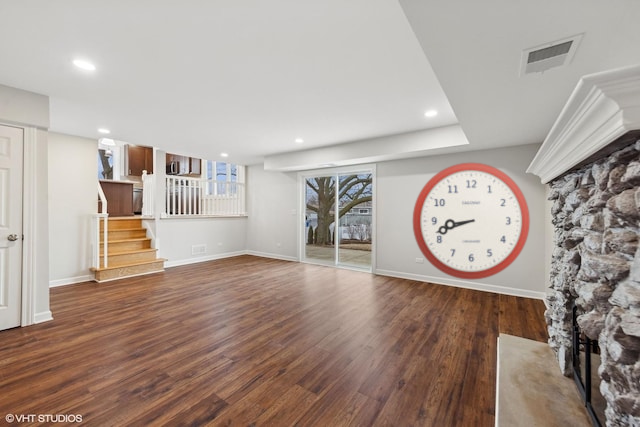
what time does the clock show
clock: 8:42
